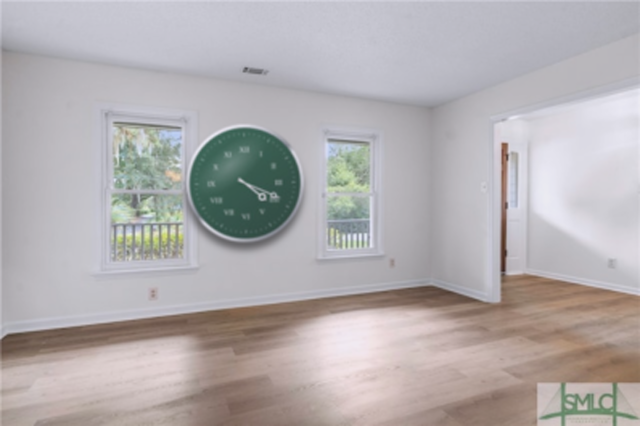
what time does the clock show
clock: 4:19
